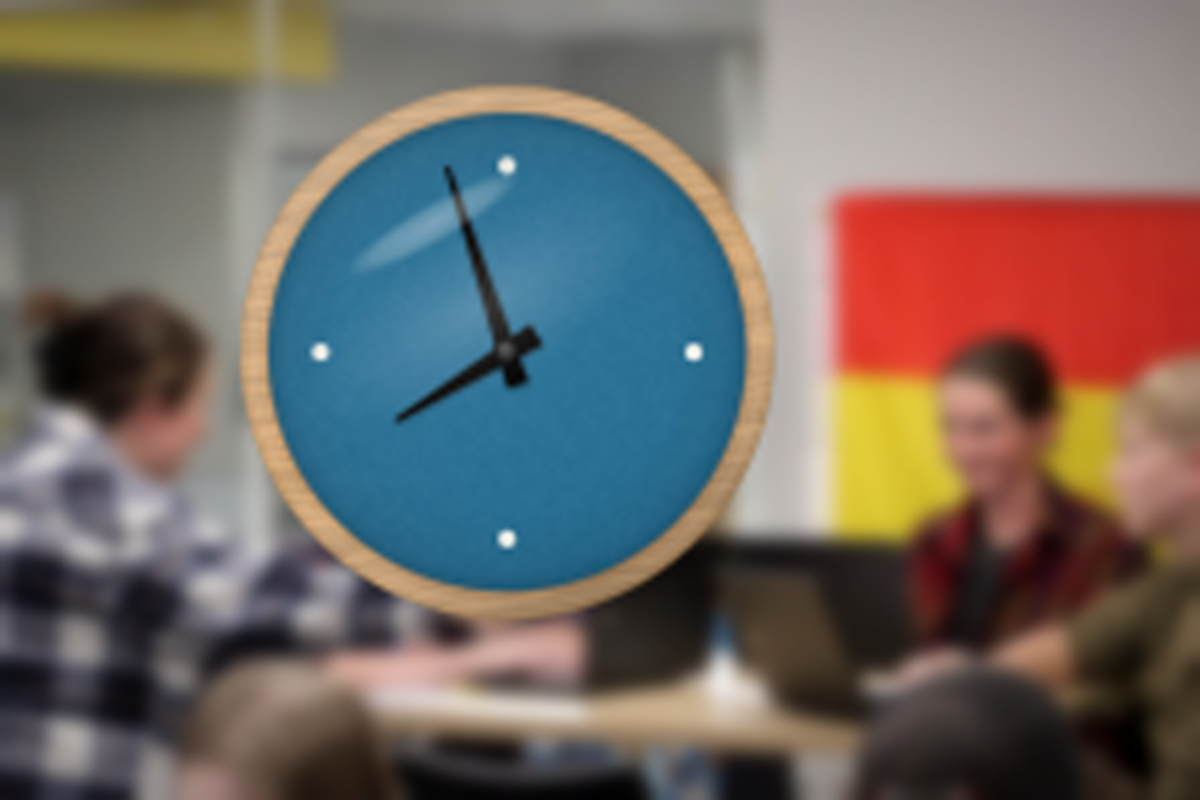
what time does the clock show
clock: 7:57
